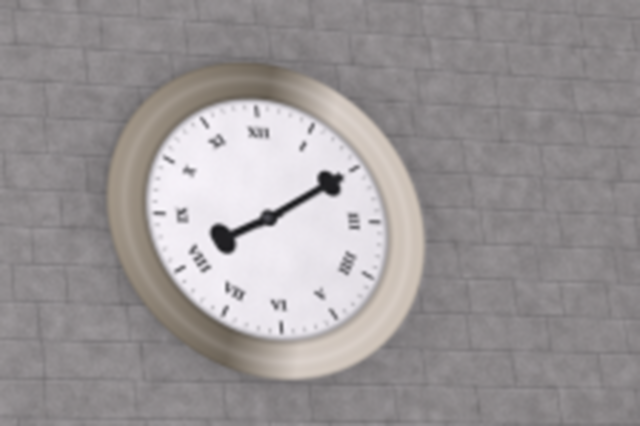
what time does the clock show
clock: 8:10
